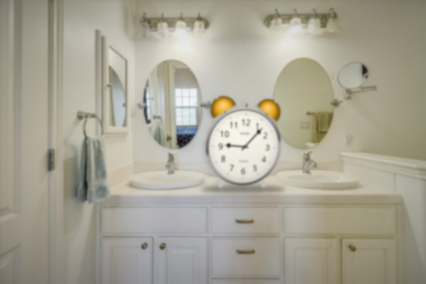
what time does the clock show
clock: 9:07
